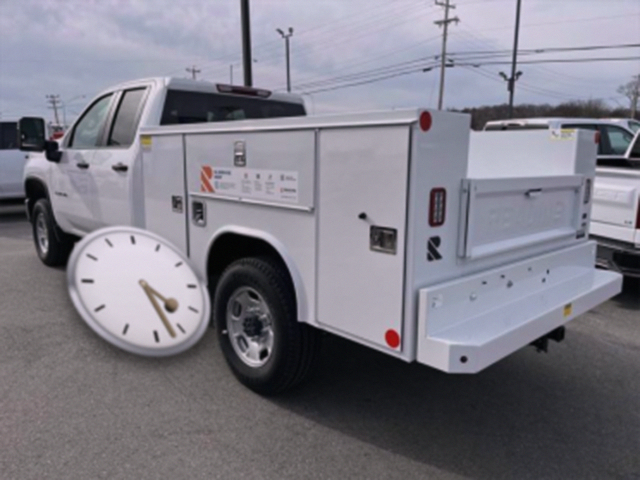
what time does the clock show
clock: 4:27
